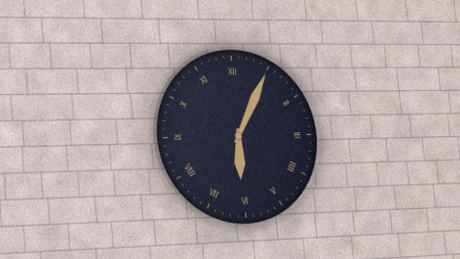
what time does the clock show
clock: 6:05
